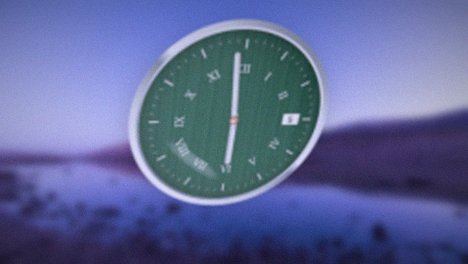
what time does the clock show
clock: 5:59
